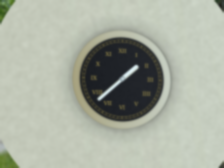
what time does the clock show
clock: 1:38
